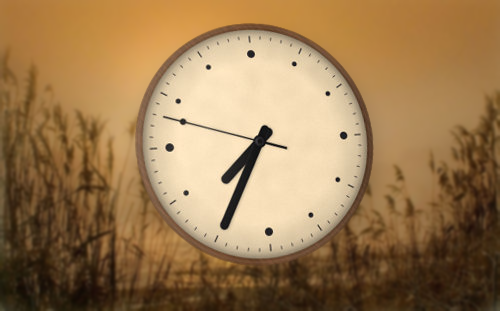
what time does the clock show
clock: 7:34:48
